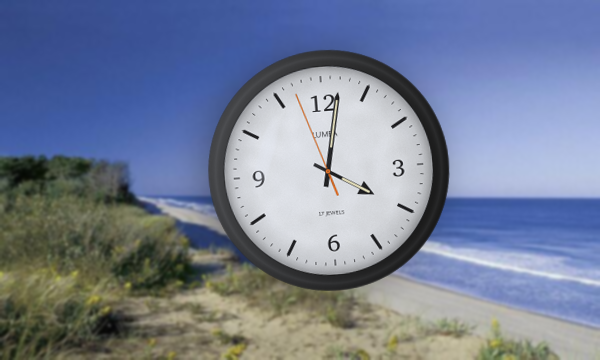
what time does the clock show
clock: 4:01:57
